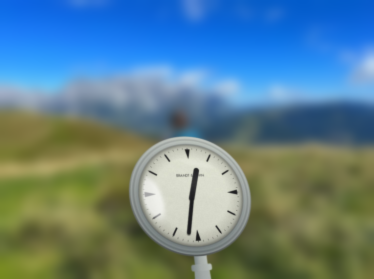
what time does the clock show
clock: 12:32
